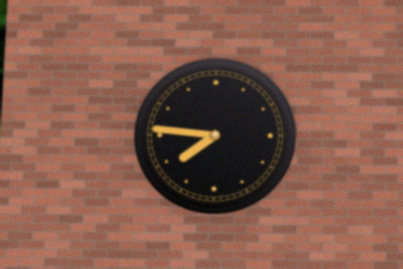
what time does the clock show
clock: 7:46
